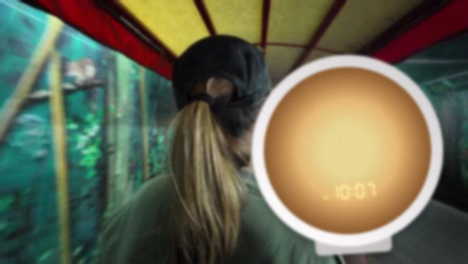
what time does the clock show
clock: 10:07
